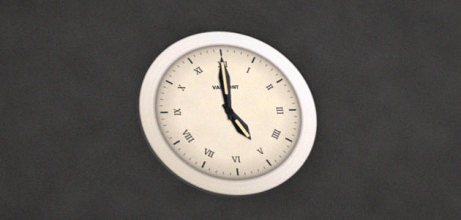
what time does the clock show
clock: 5:00
